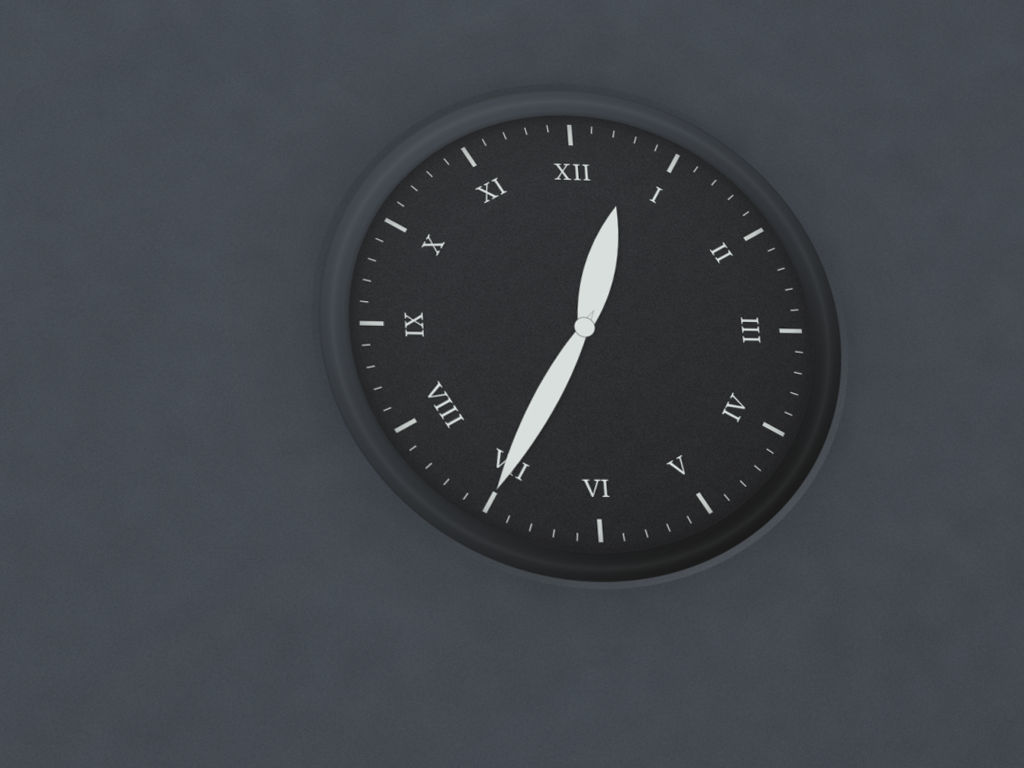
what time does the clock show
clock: 12:35
